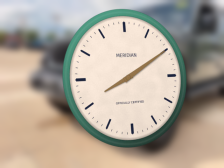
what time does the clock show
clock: 8:10
